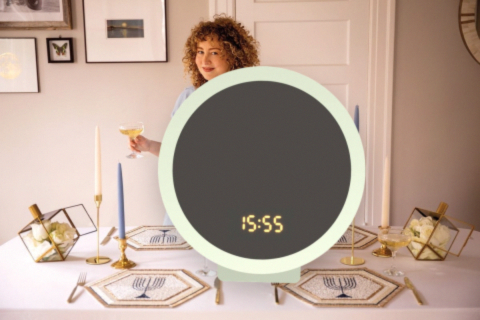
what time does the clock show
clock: 15:55
